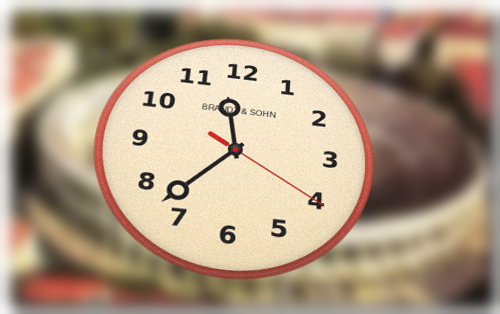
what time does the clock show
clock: 11:37:20
